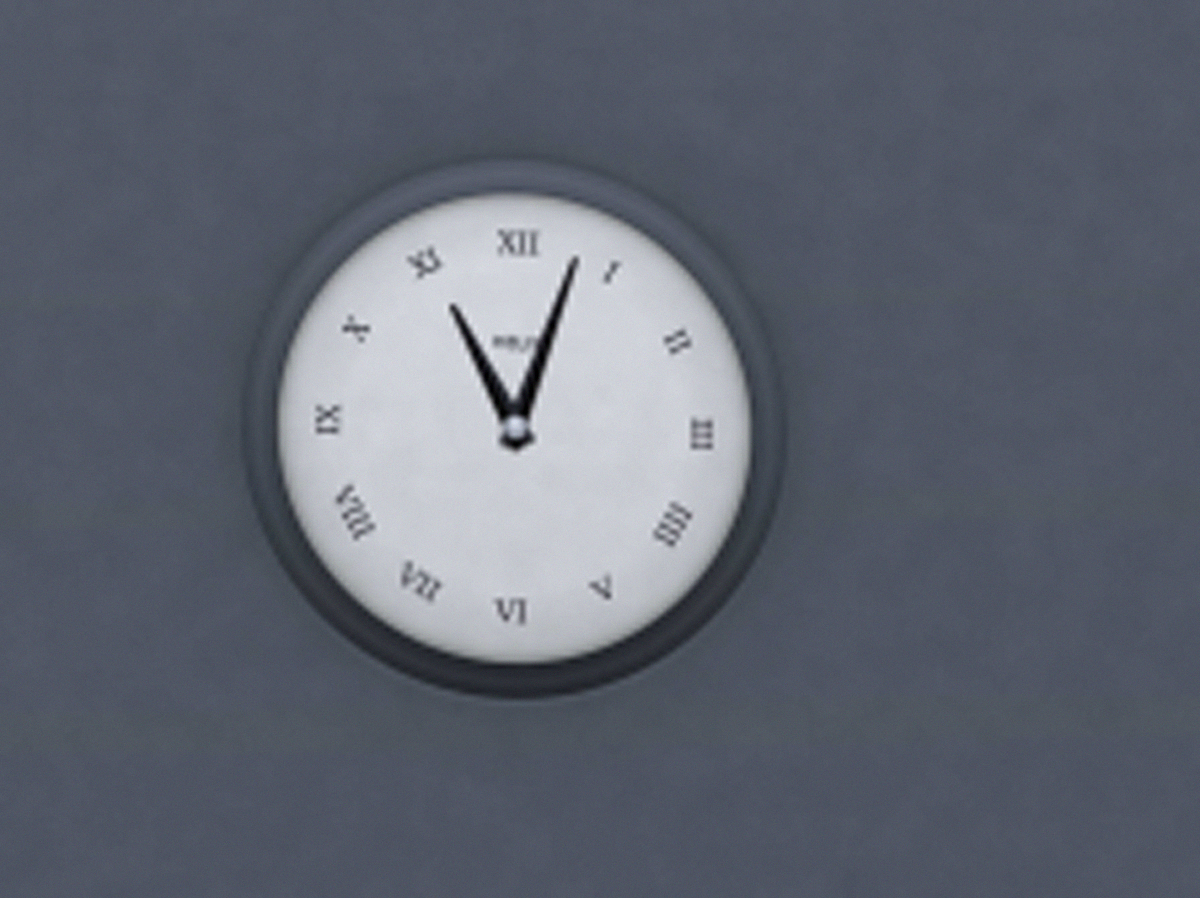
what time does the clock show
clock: 11:03
